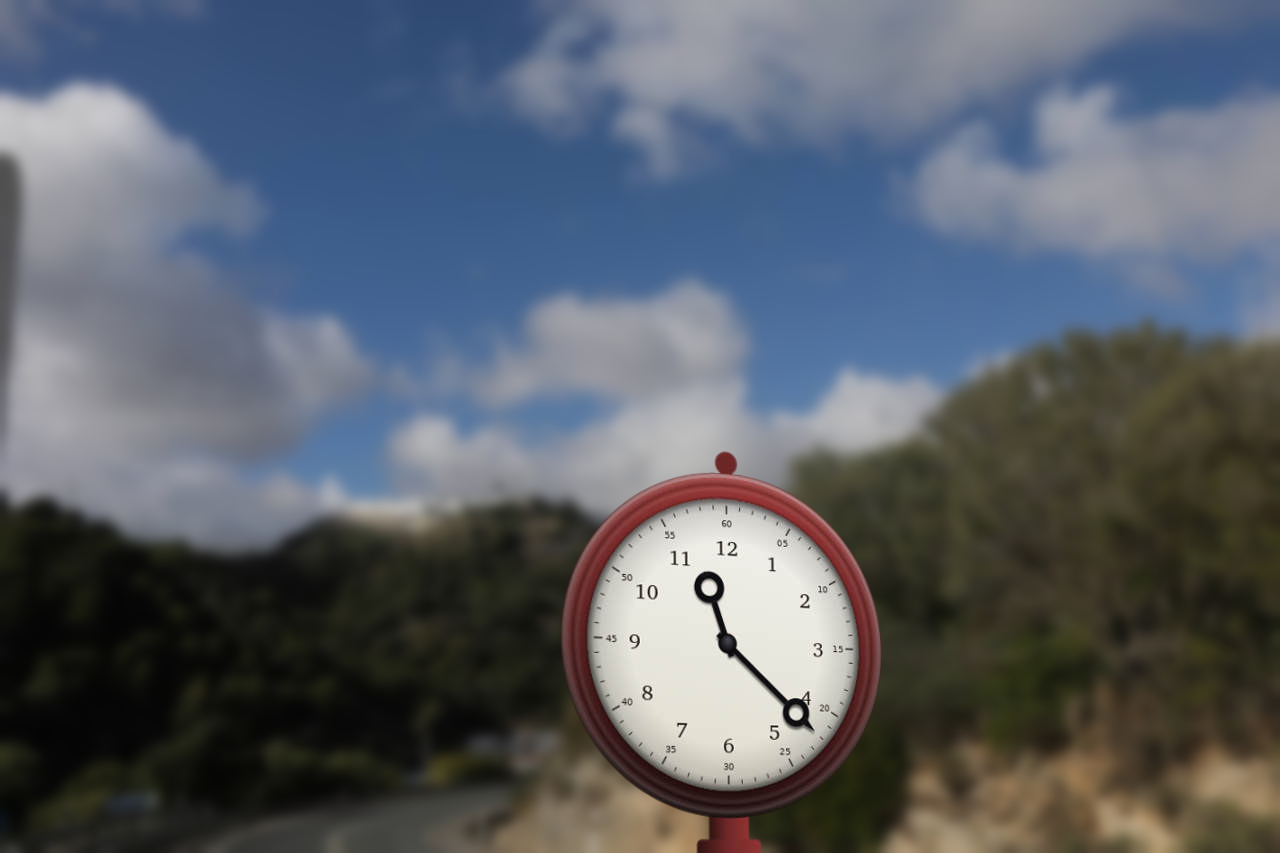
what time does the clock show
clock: 11:22
